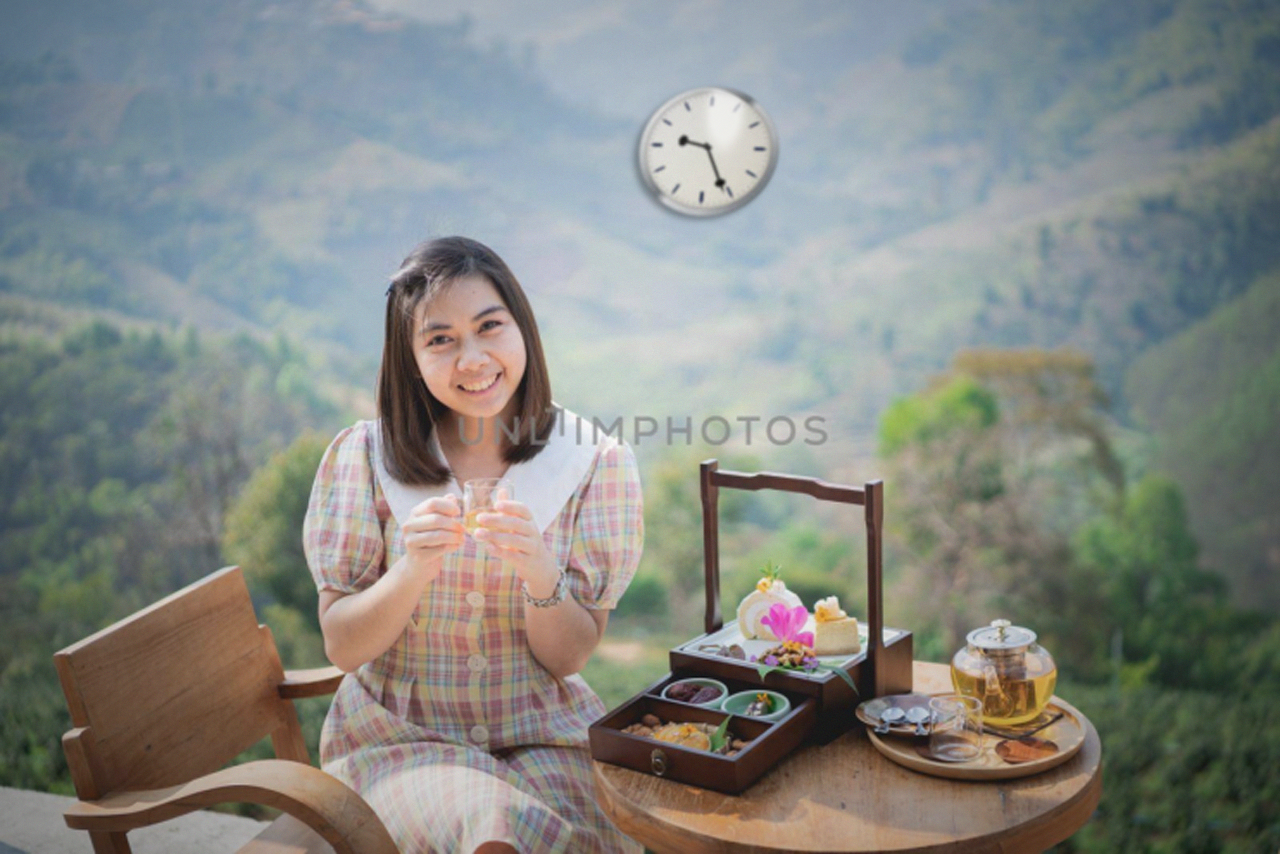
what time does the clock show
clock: 9:26
